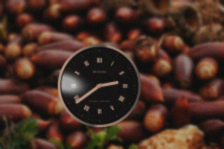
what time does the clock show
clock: 2:39
